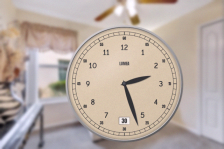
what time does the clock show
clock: 2:27
